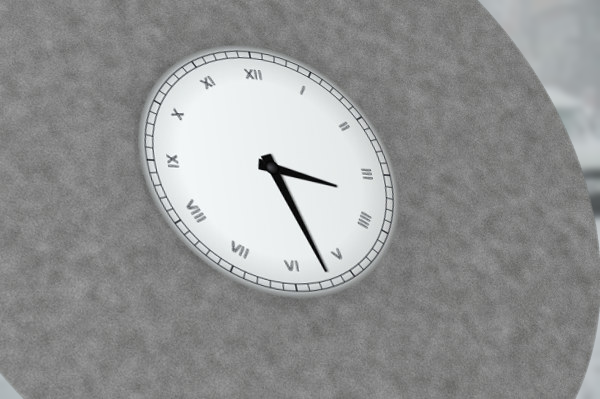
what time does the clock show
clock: 3:27
